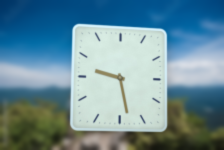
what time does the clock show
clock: 9:28
